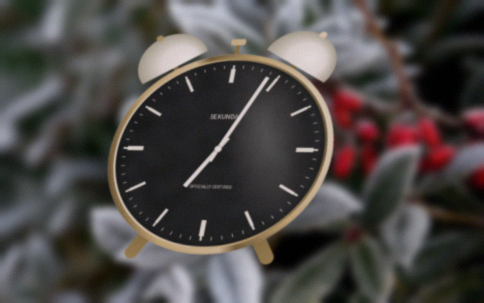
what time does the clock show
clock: 7:04
